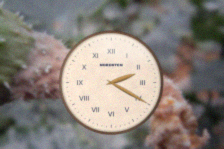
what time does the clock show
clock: 2:20
